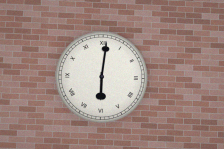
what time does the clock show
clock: 6:01
